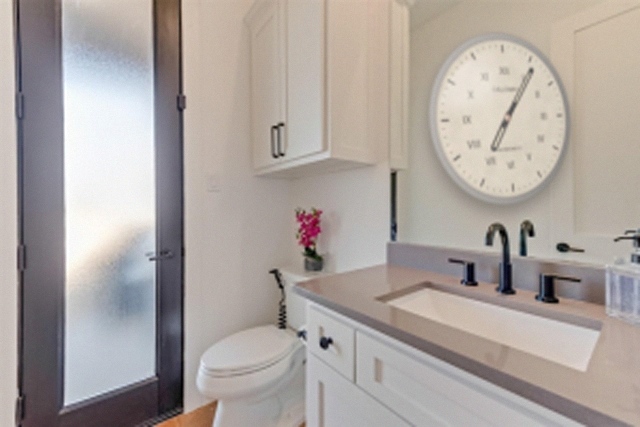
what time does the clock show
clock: 7:06
